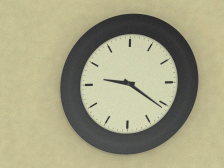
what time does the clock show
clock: 9:21
